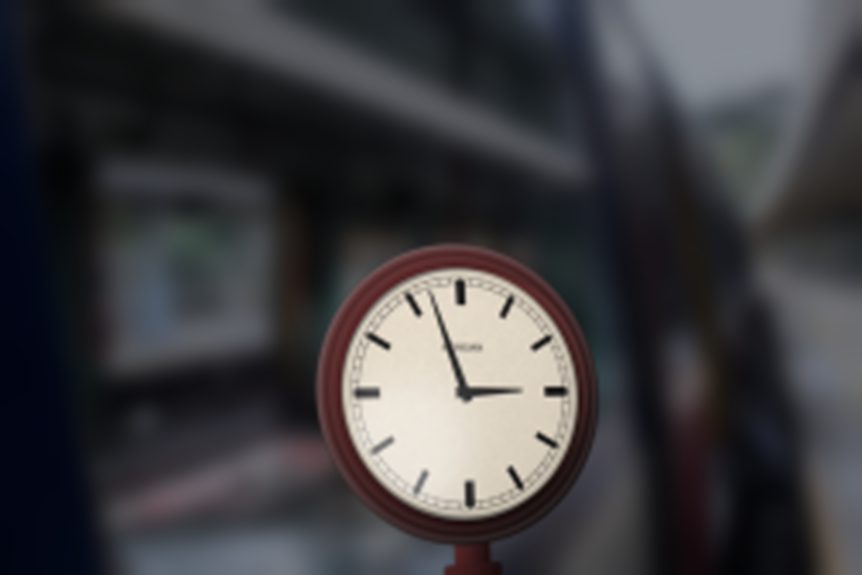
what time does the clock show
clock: 2:57
